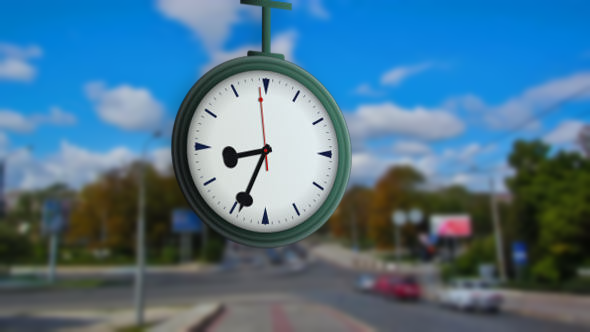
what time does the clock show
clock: 8:33:59
